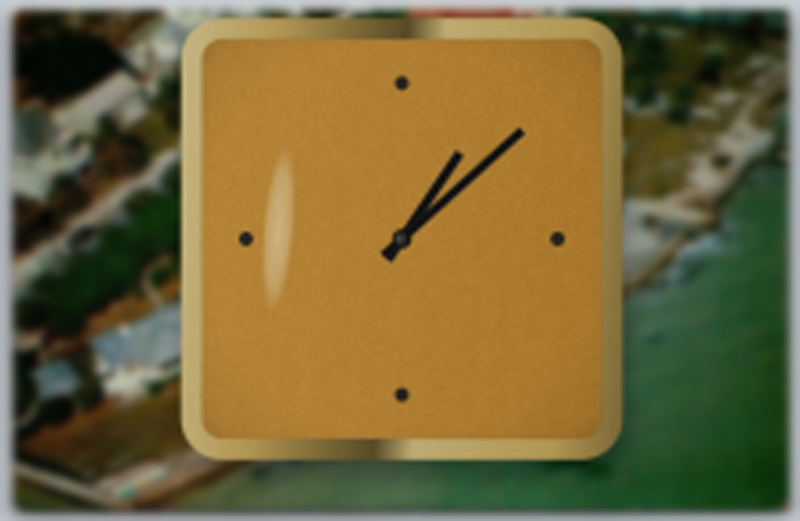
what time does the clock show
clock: 1:08
